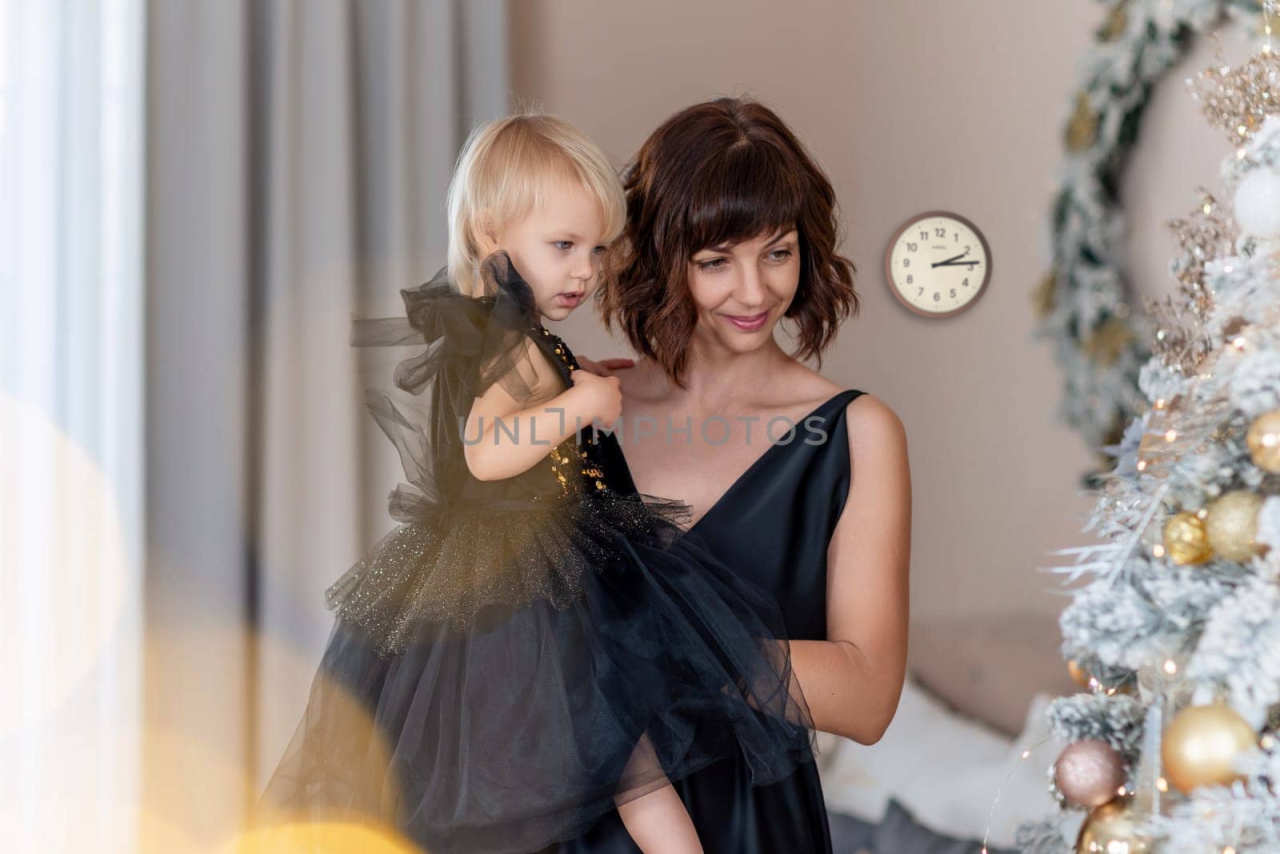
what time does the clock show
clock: 2:14
